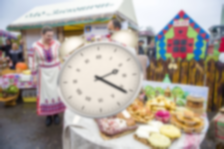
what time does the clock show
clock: 2:21
